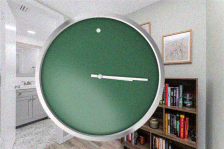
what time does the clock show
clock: 3:16
